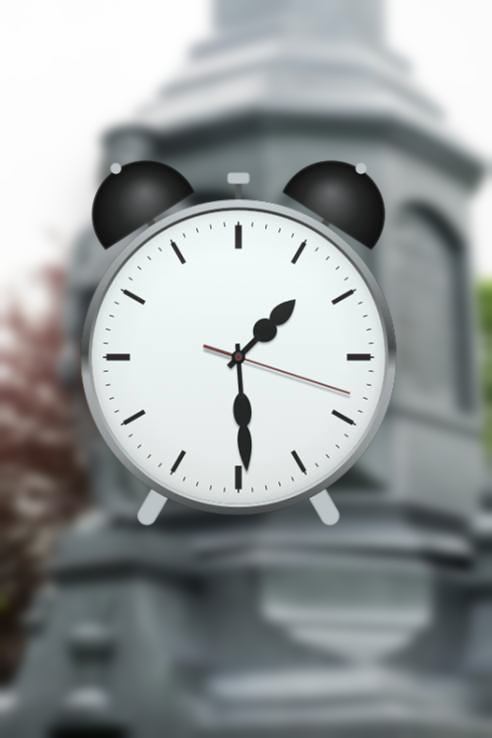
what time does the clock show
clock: 1:29:18
